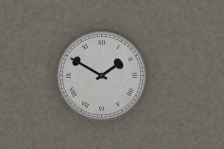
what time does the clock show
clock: 1:50
